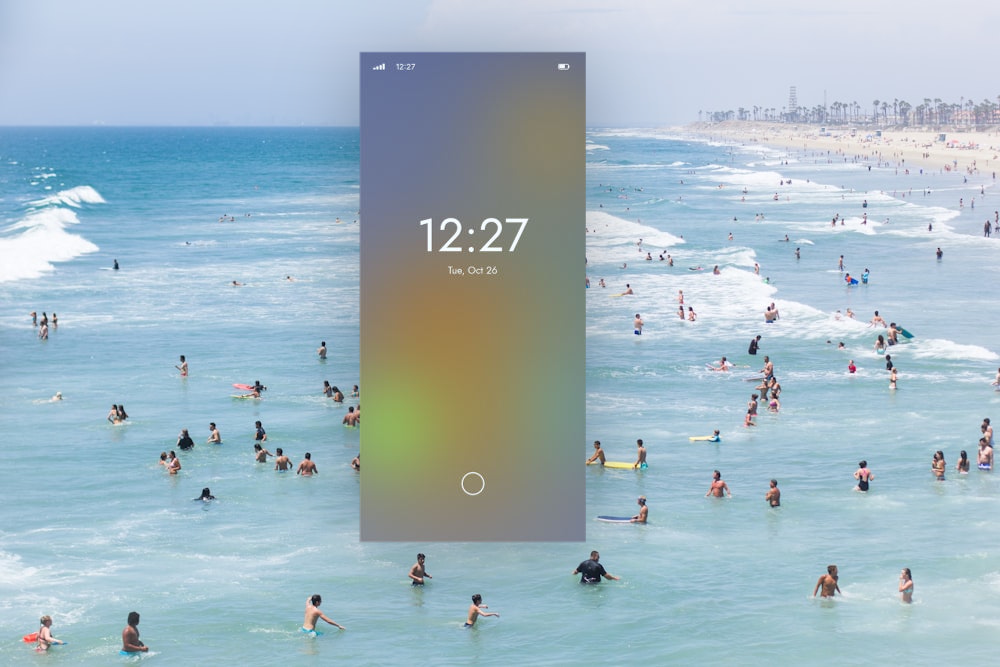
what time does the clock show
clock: 12:27
